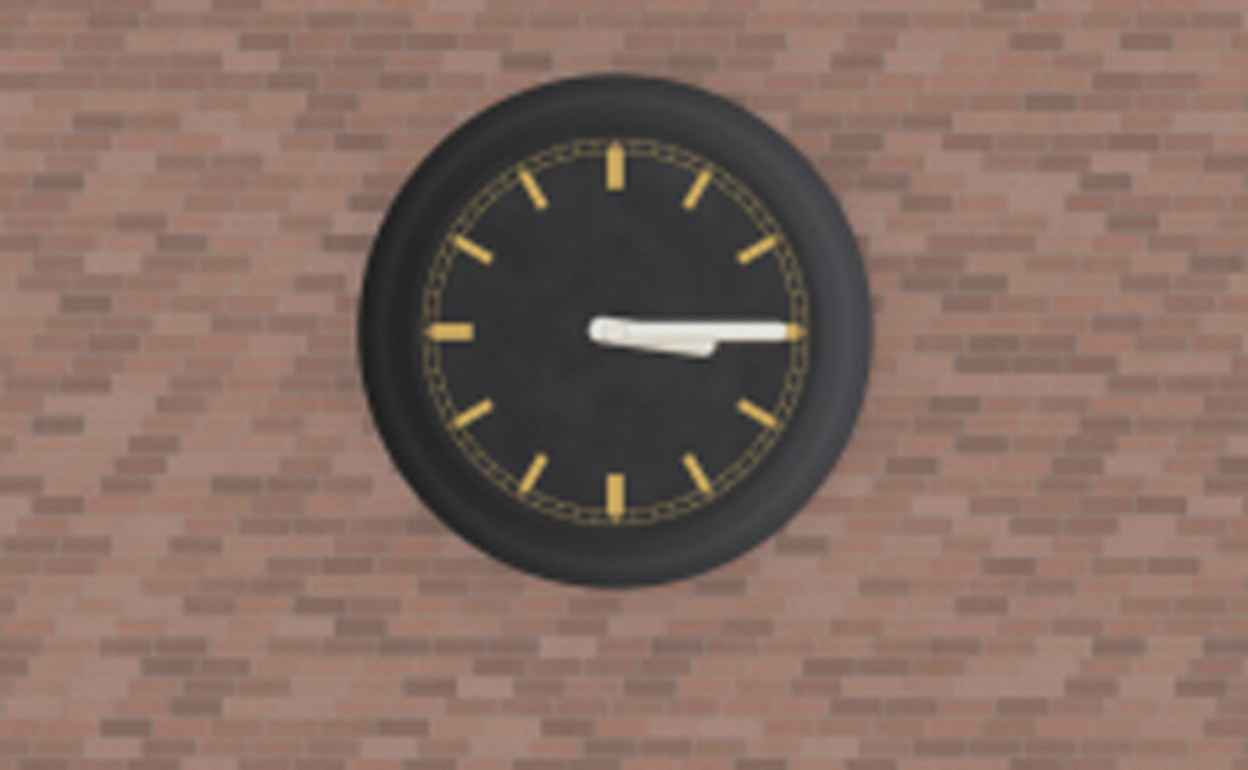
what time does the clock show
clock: 3:15
